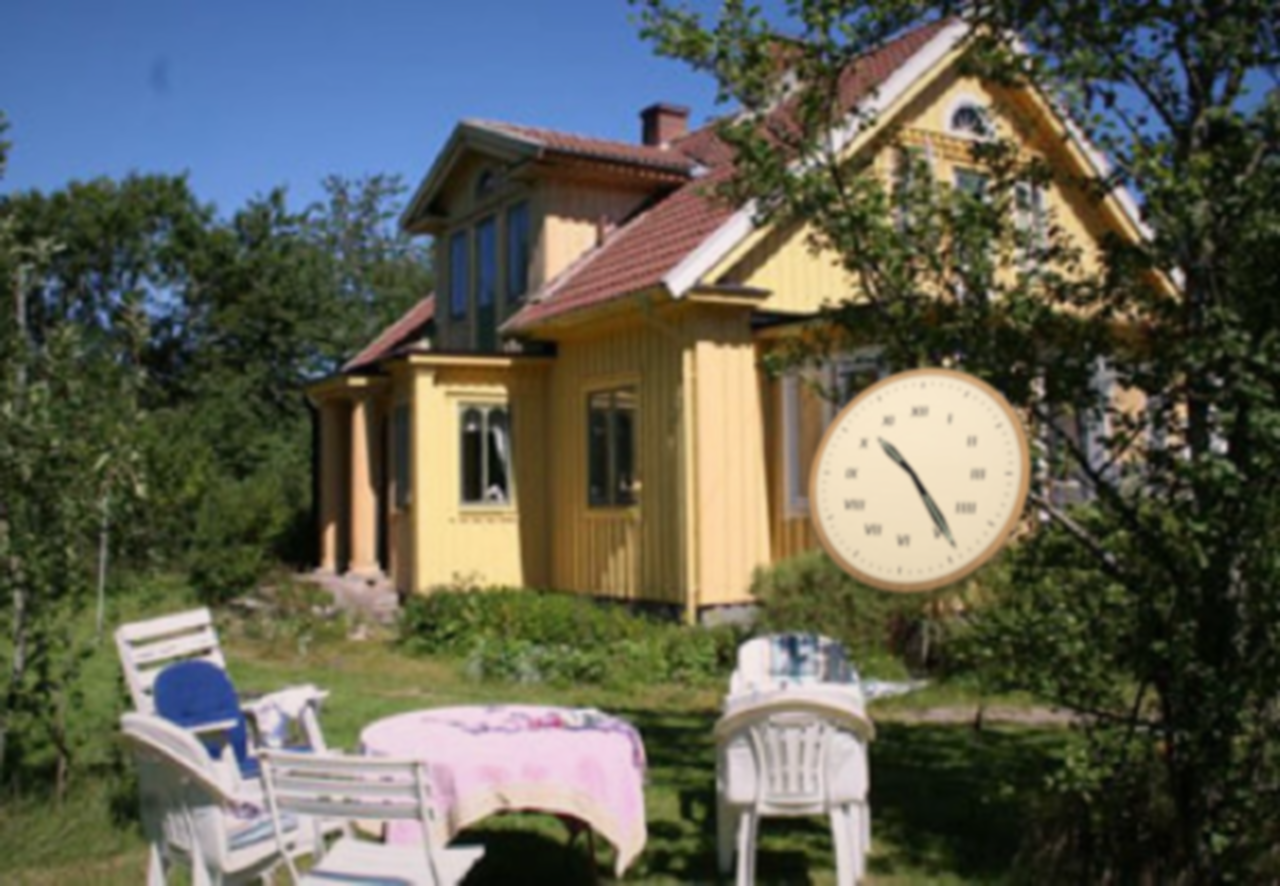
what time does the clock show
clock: 10:24
